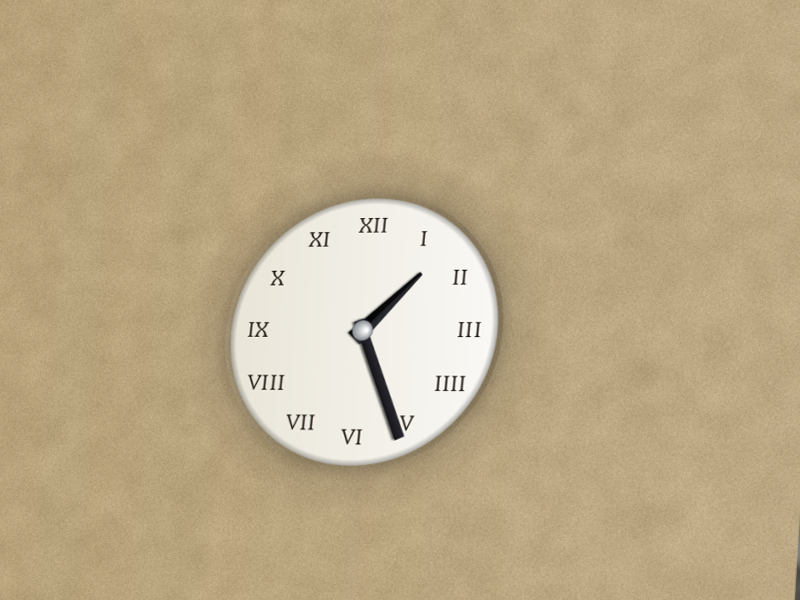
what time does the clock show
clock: 1:26
